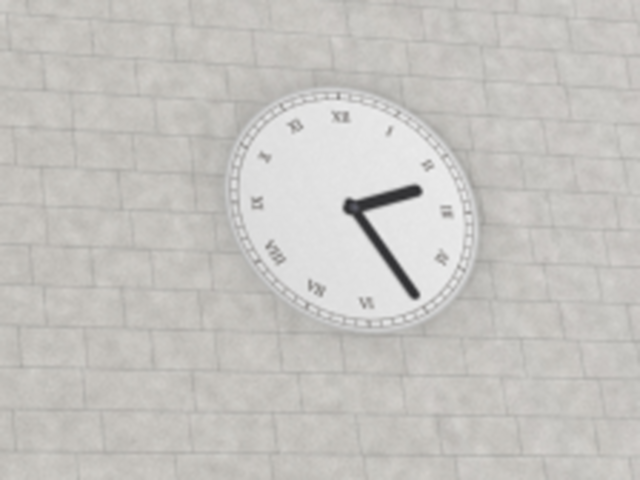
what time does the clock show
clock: 2:25
